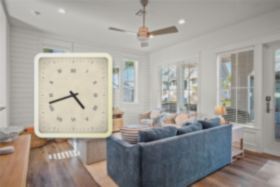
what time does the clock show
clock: 4:42
